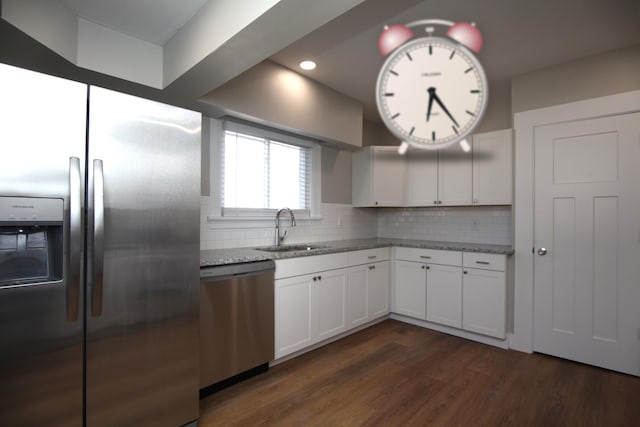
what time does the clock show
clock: 6:24
